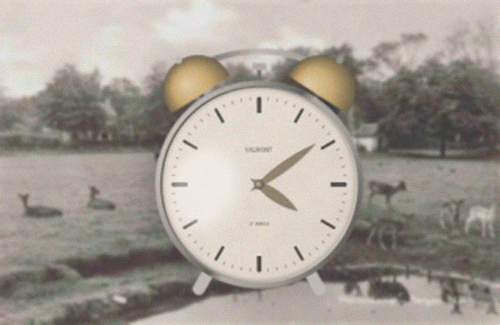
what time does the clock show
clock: 4:09
